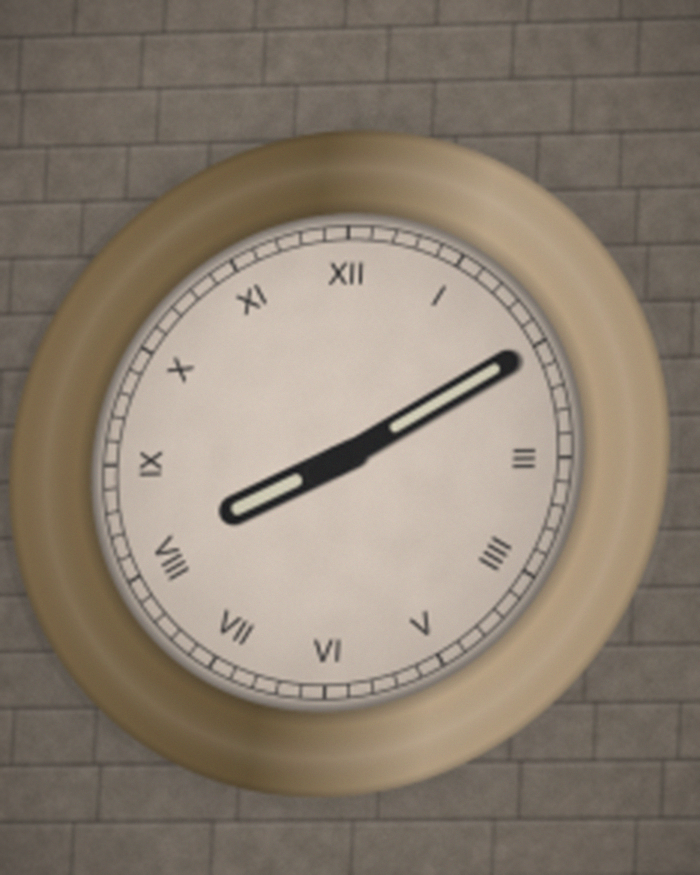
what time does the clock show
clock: 8:10
